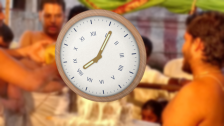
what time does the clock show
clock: 8:06
